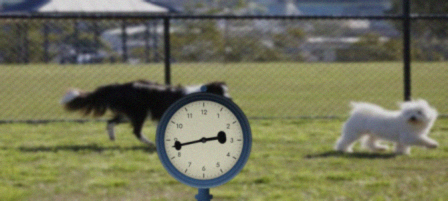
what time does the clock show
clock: 2:43
